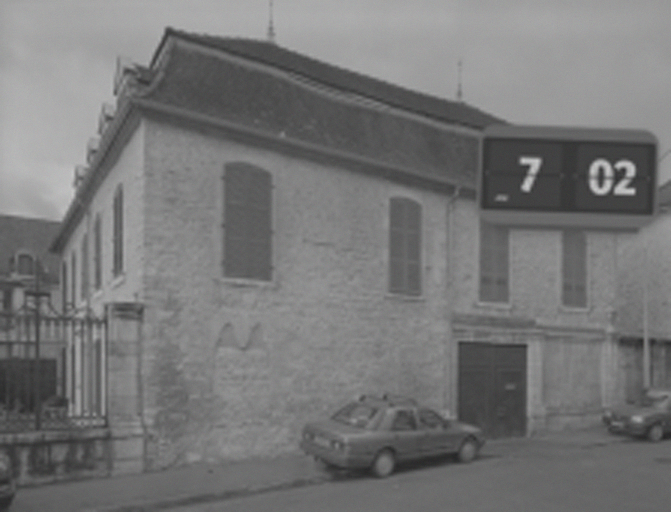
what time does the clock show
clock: 7:02
